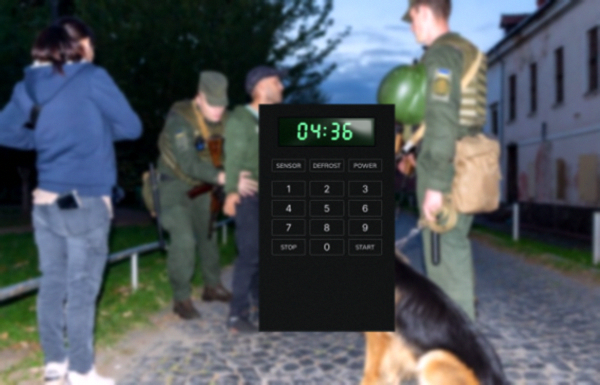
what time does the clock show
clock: 4:36
